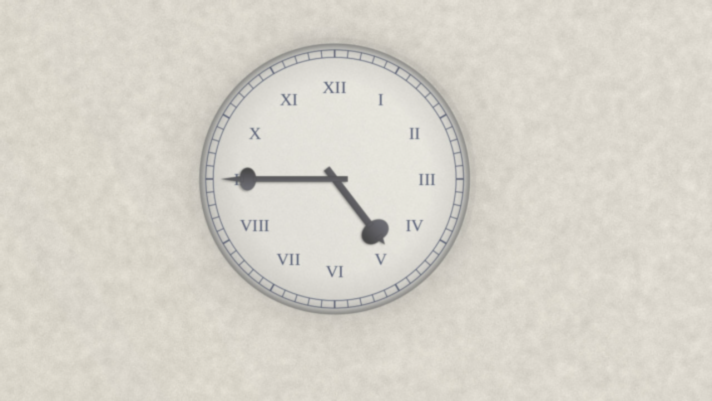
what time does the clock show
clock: 4:45
